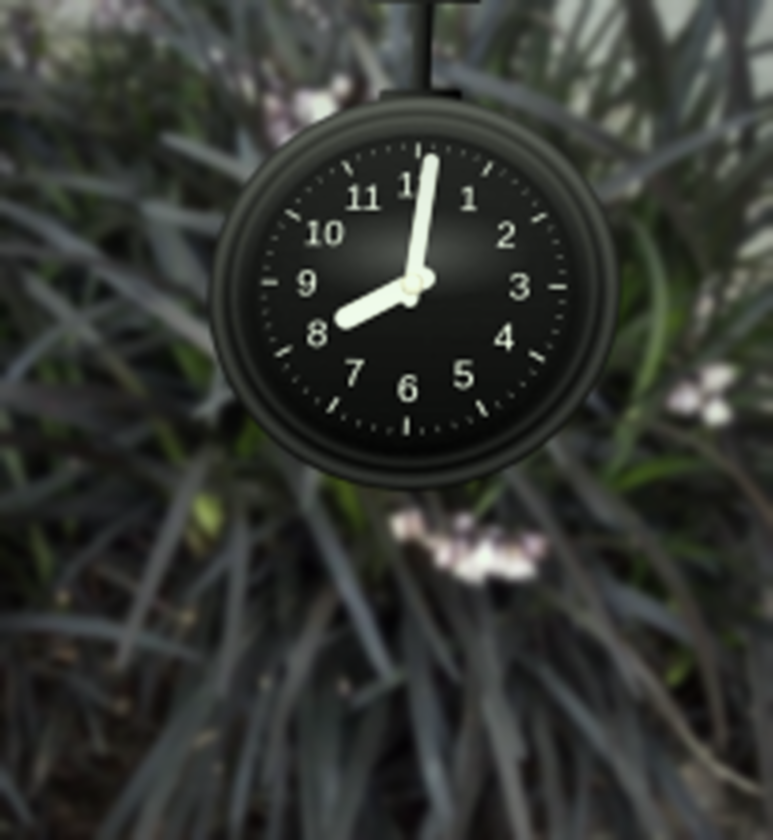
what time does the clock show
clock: 8:01
